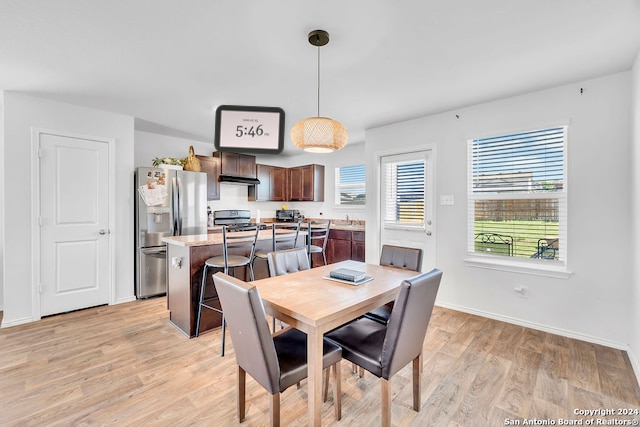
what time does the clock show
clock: 5:46
